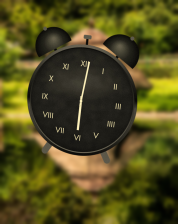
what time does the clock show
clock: 6:01
